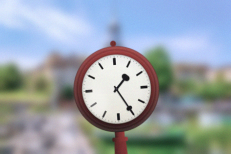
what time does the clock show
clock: 1:25
